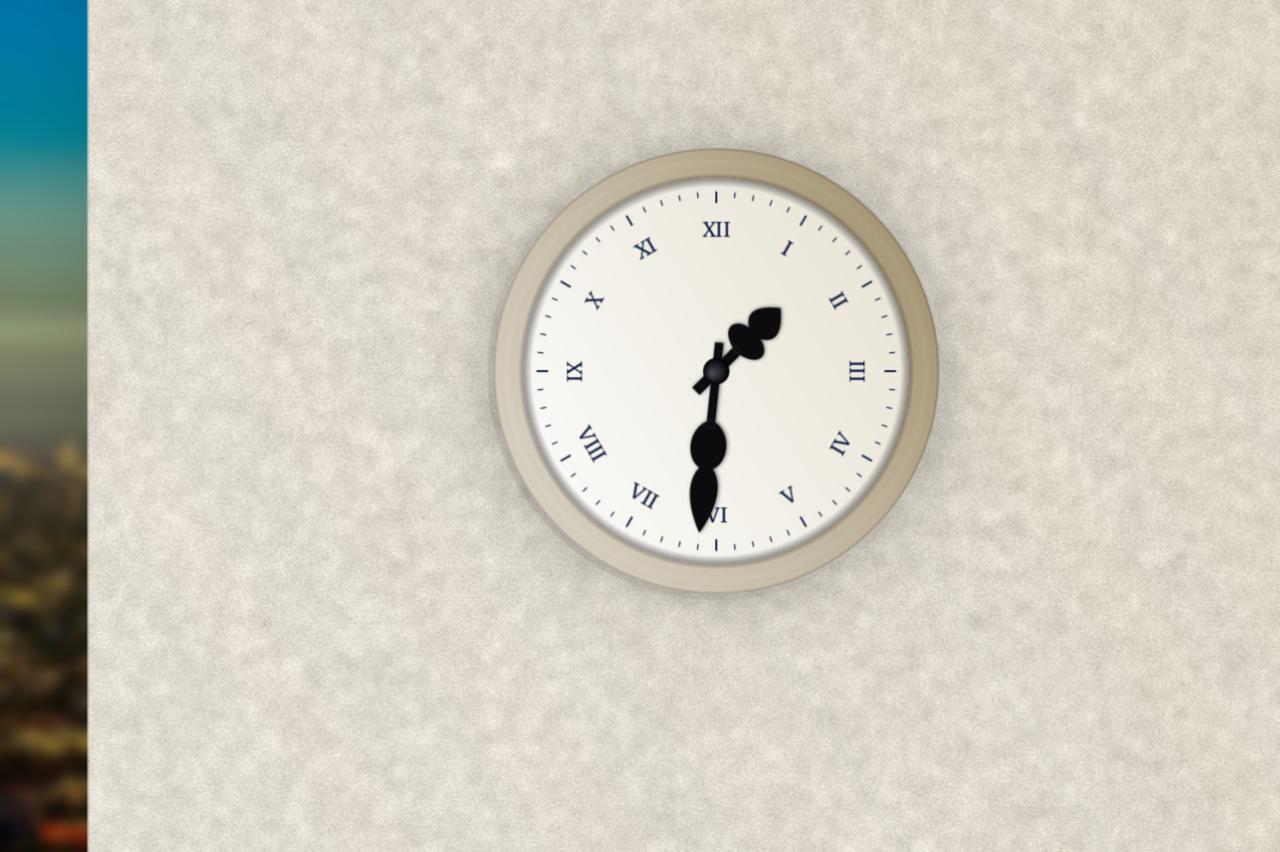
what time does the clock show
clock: 1:31
